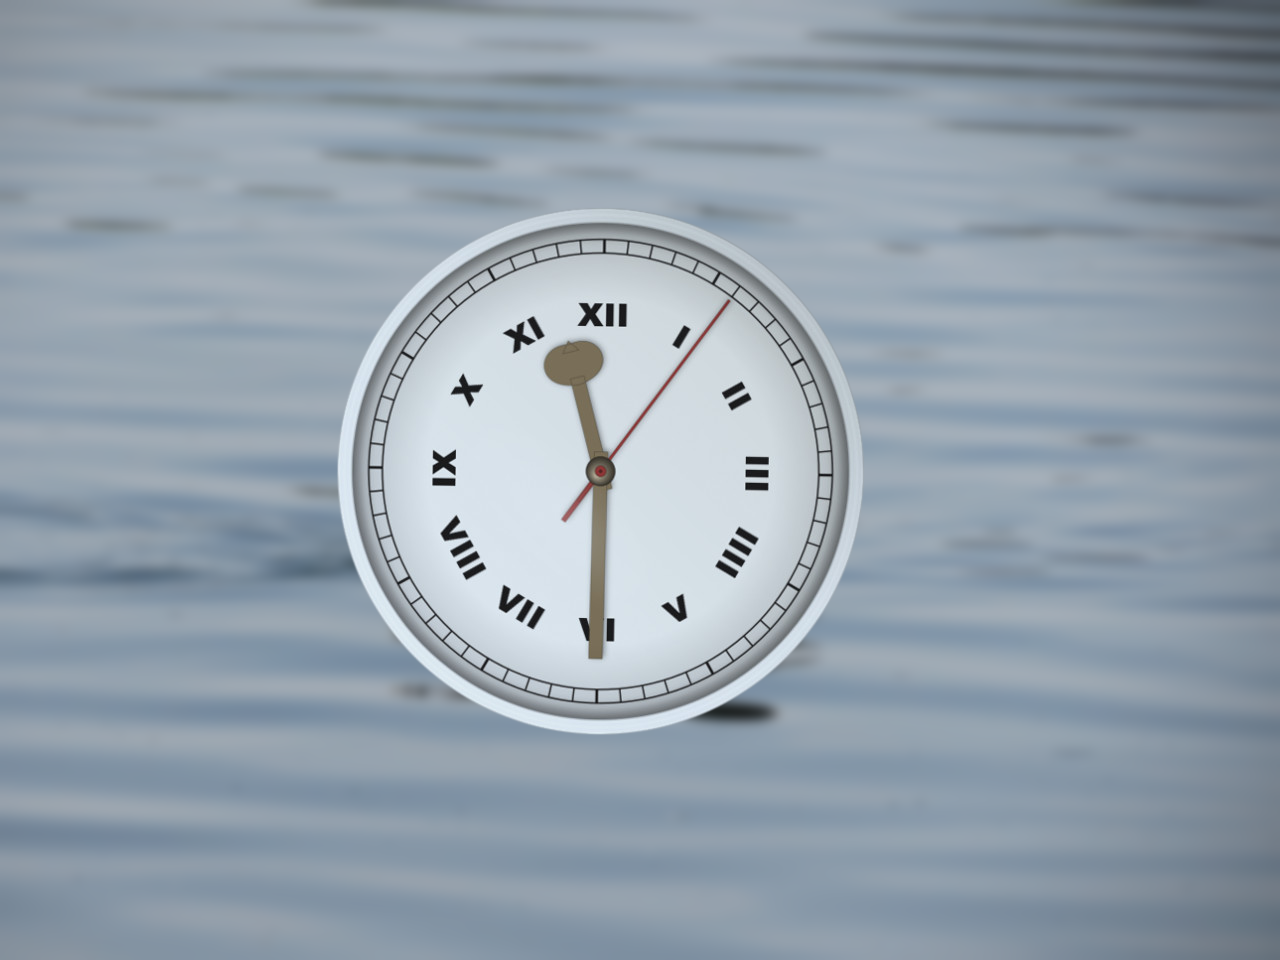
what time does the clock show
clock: 11:30:06
